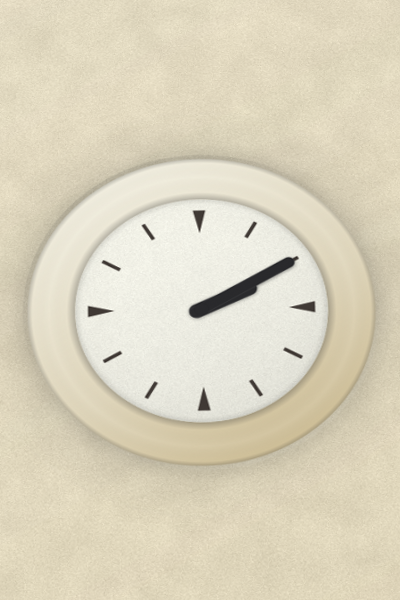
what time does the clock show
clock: 2:10
